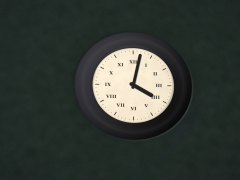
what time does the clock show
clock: 4:02
